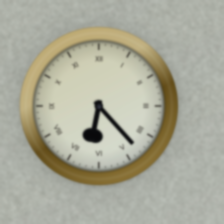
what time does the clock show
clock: 6:23
